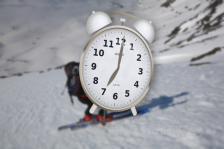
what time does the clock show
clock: 7:01
